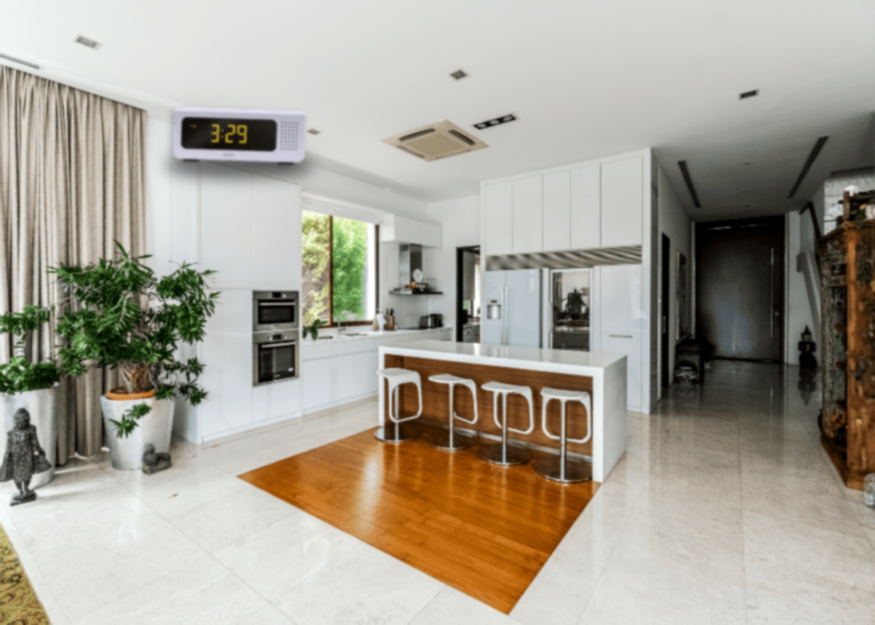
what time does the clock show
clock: 3:29
